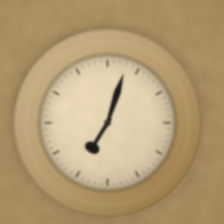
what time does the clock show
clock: 7:03
